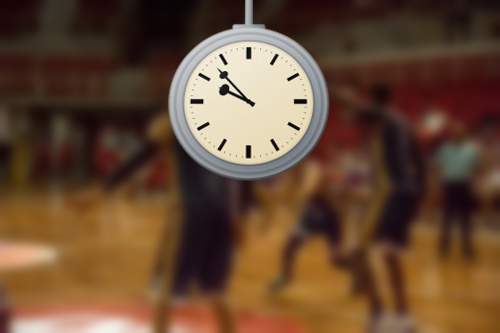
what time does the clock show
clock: 9:53
